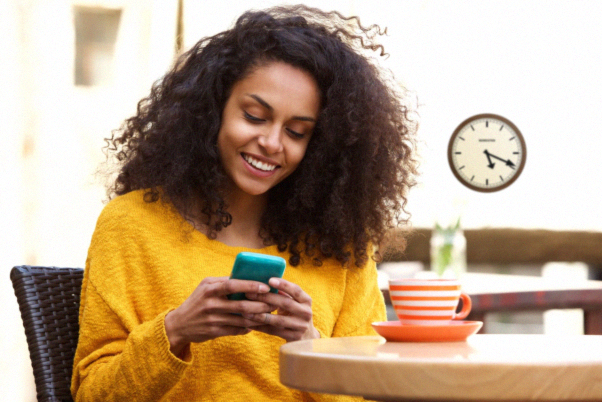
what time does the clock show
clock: 5:19
